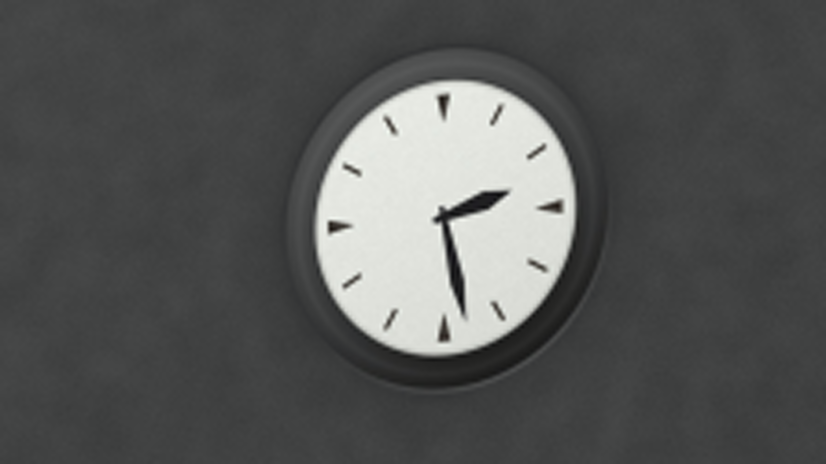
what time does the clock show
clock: 2:28
